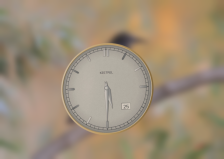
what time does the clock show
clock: 5:30
